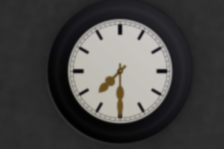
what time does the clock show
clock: 7:30
